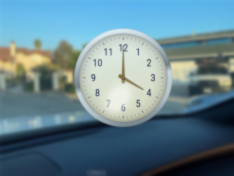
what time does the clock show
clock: 4:00
